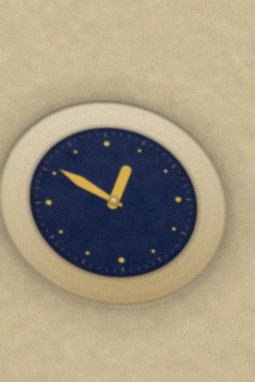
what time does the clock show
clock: 12:51
